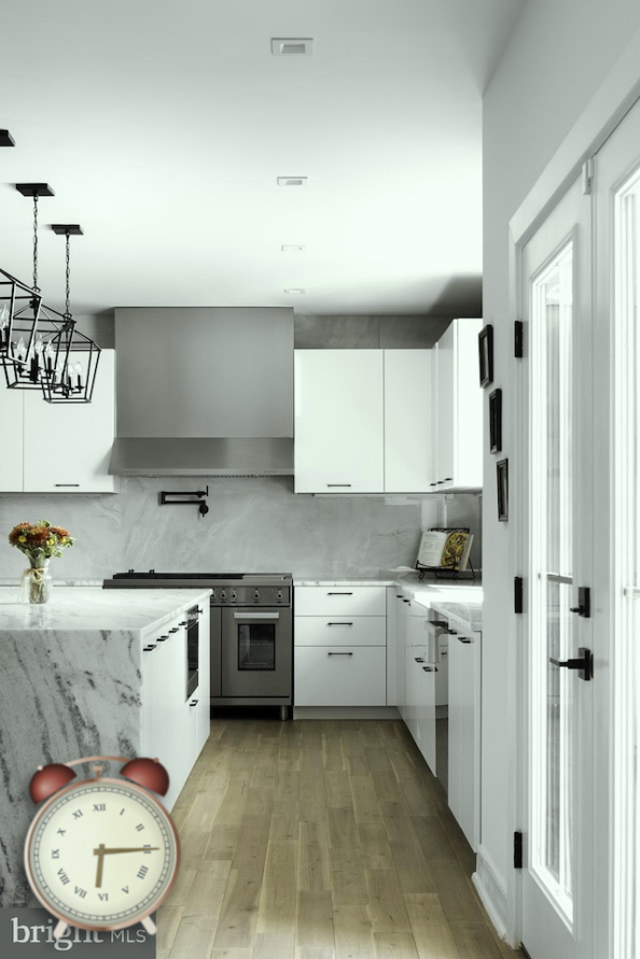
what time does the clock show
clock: 6:15
